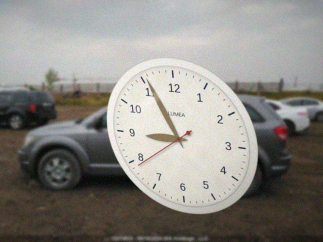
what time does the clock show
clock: 8:55:39
